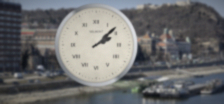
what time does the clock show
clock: 2:08
